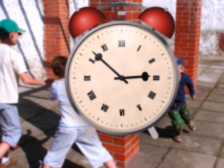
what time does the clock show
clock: 2:52
